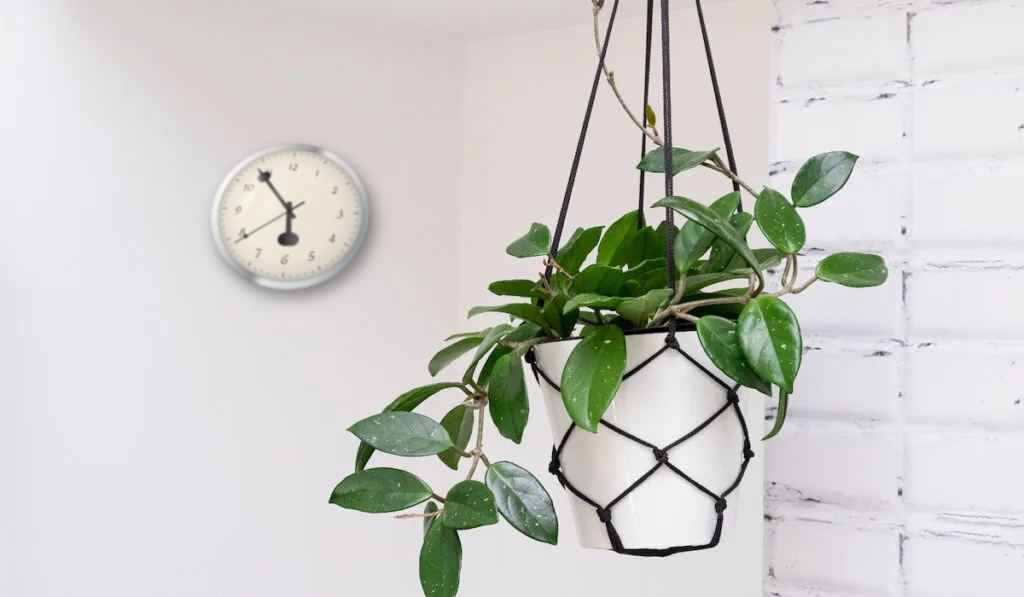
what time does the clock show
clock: 5:53:39
